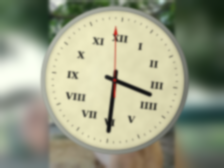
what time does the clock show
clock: 3:29:59
